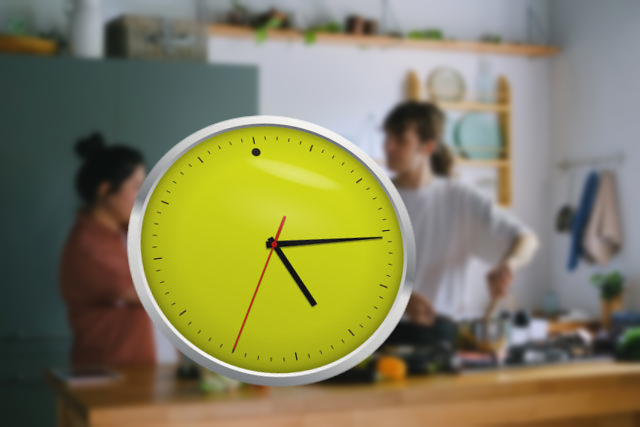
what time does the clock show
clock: 5:15:35
